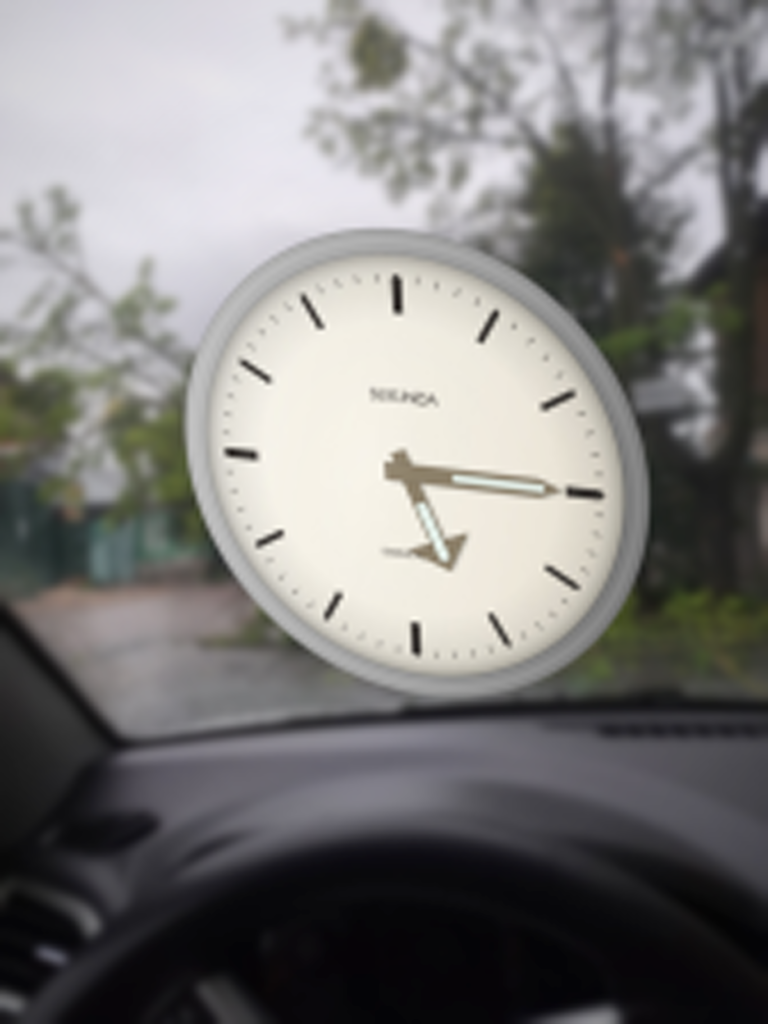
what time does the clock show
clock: 5:15
